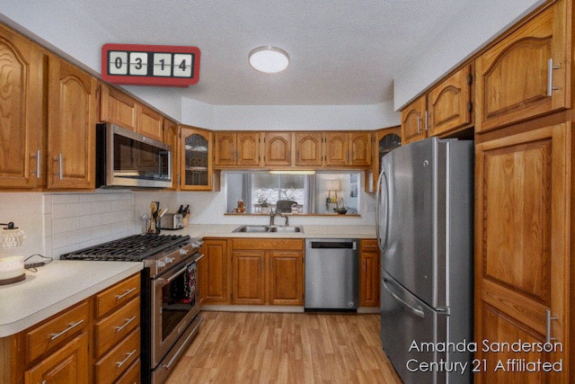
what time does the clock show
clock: 3:14
